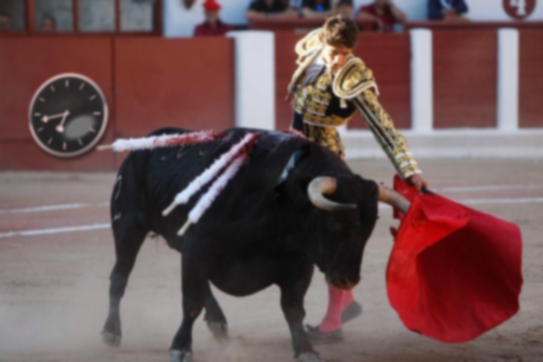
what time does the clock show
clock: 6:43
